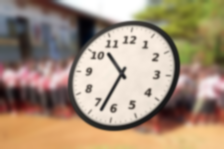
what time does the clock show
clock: 10:33
